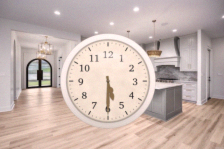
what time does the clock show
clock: 5:30
